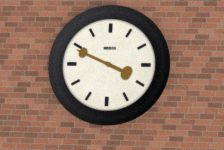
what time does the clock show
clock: 3:49
